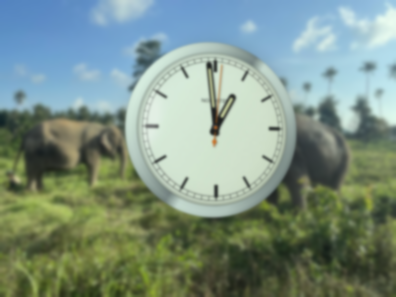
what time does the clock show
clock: 12:59:01
